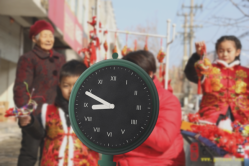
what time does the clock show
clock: 8:49
